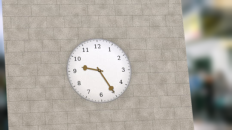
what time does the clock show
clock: 9:25
